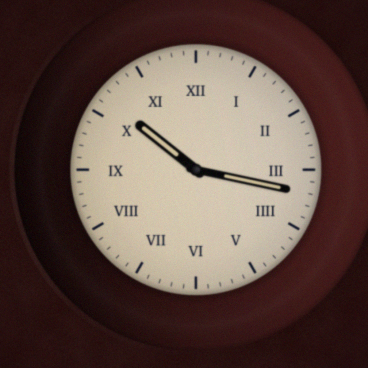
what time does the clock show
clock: 10:17
